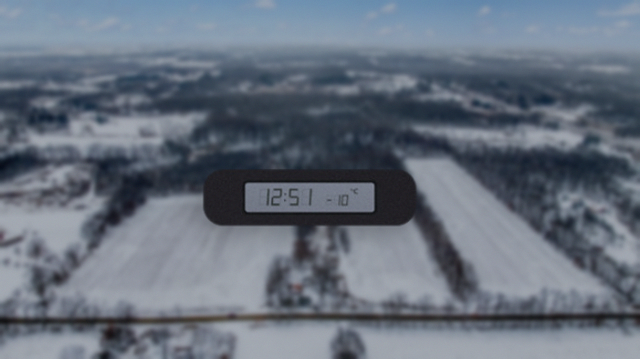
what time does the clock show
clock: 12:51
